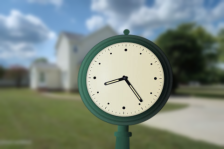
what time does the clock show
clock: 8:24
